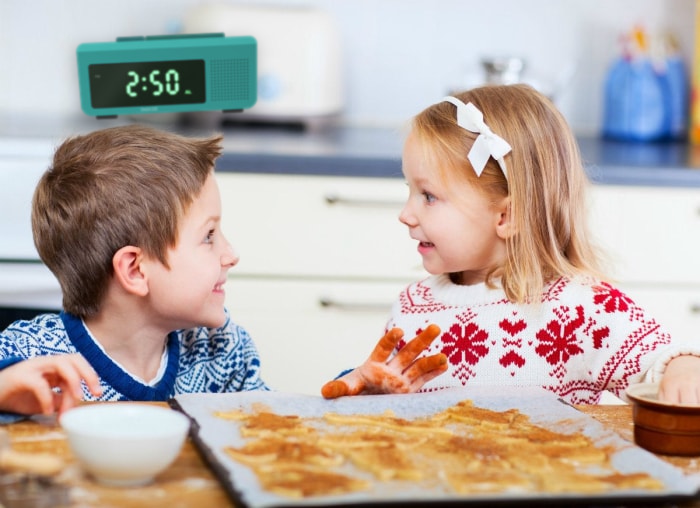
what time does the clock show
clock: 2:50
